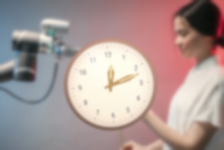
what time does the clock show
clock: 12:12
